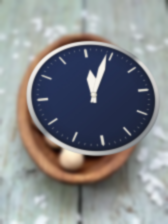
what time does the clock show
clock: 12:04
